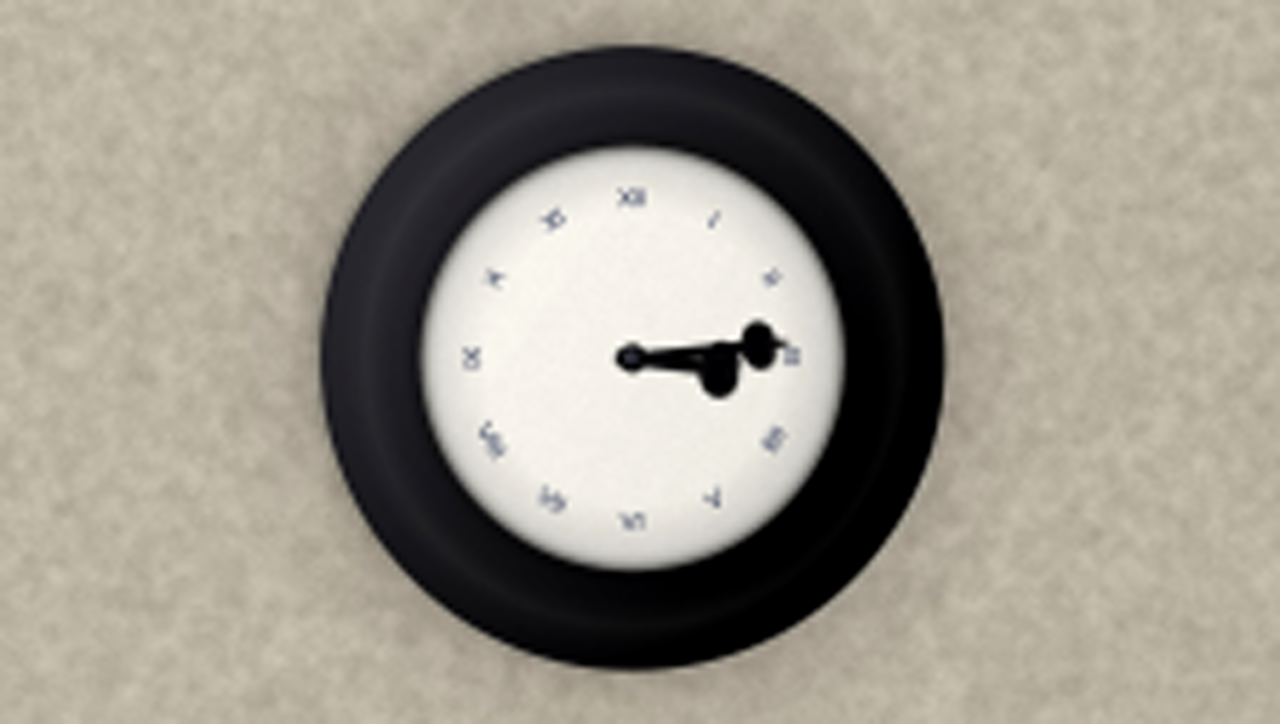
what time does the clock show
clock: 3:14
